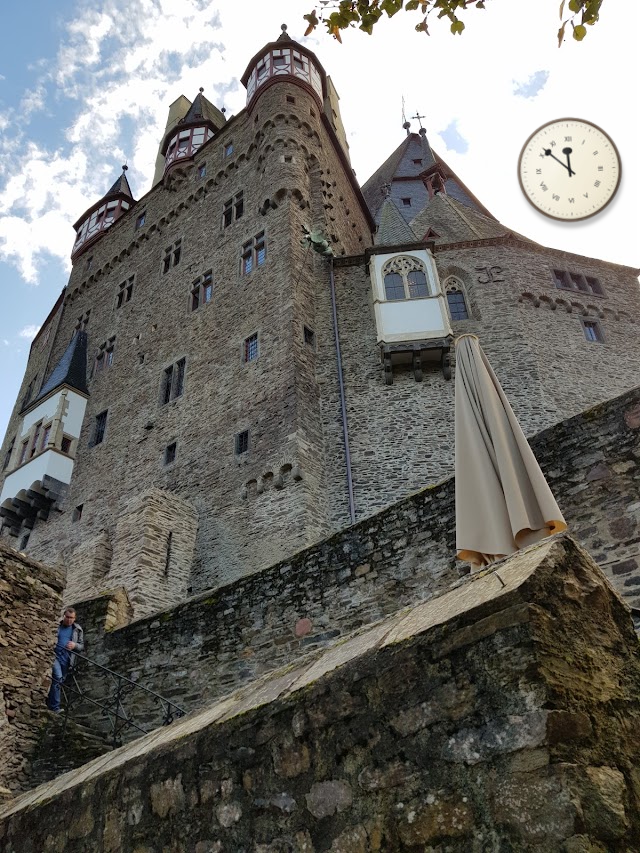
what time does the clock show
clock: 11:52
